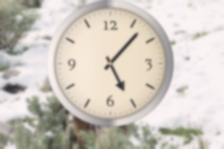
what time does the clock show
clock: 5:07
